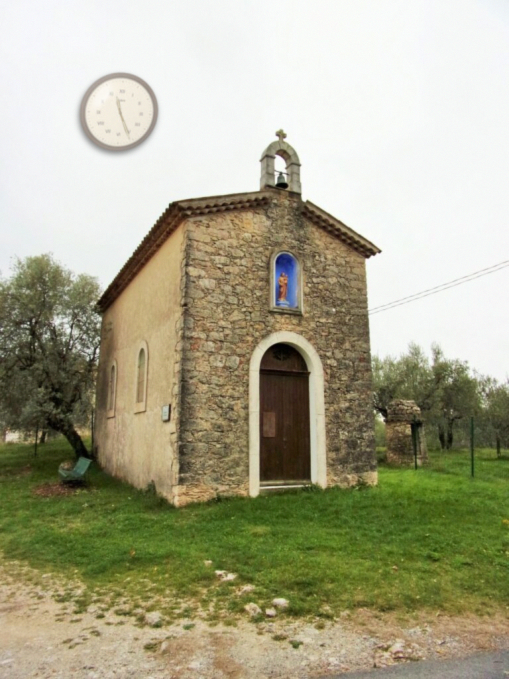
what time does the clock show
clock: 11:26
